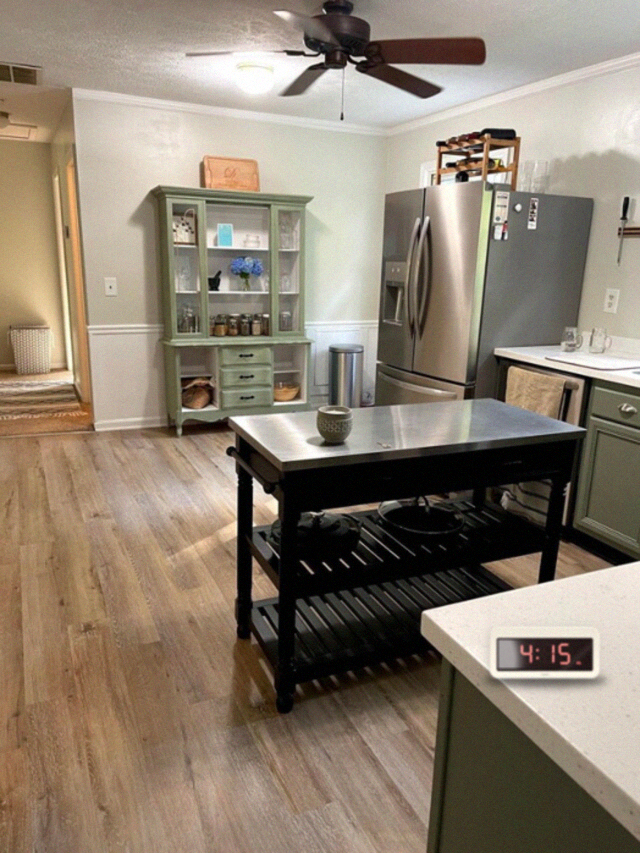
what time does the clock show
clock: 4:15
